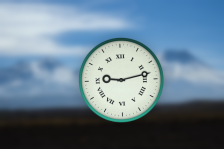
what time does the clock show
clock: 9:13
